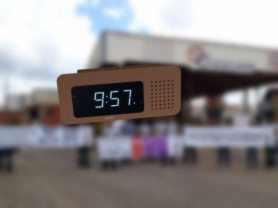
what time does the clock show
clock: 9:57
